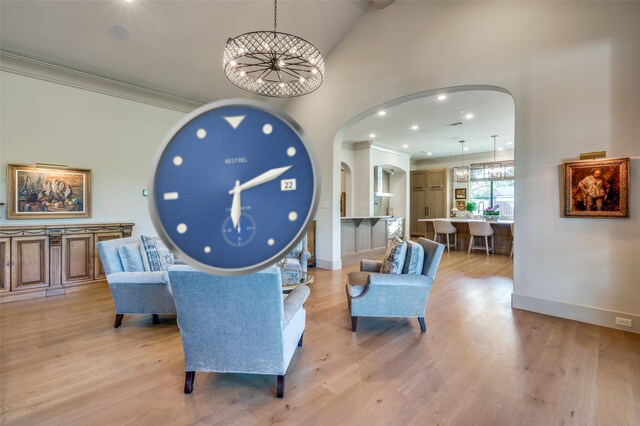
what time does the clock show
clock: 6:12
